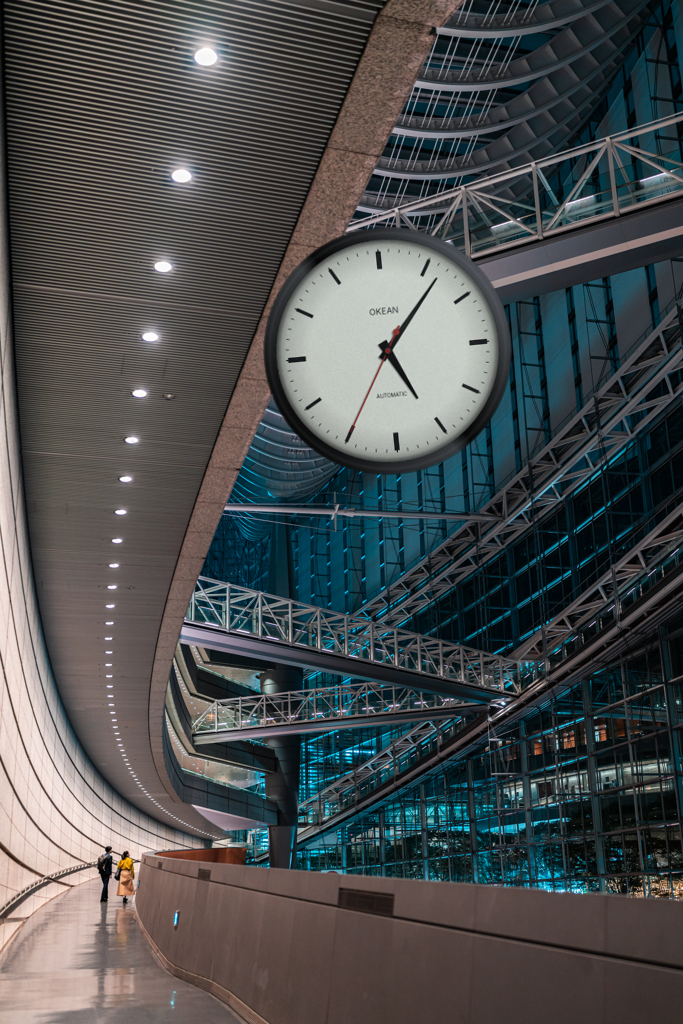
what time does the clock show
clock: 5:06:35
